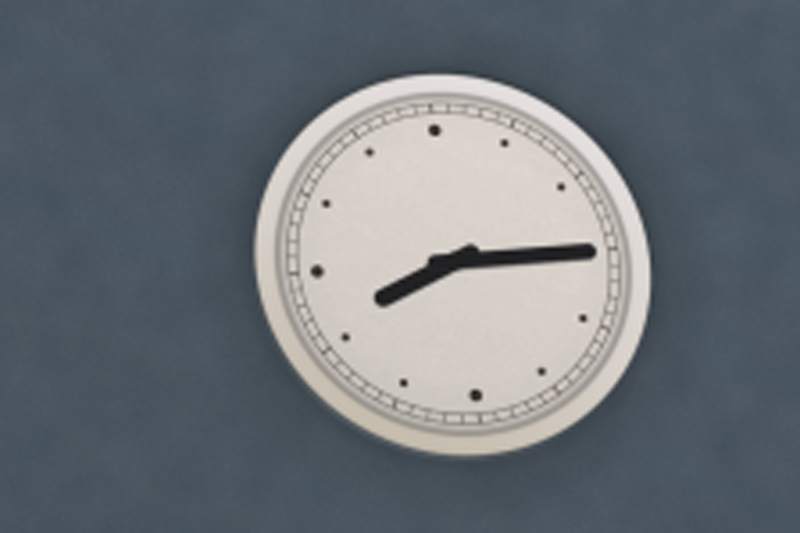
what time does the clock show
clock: 8:15
